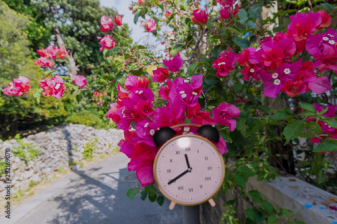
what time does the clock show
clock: 11:40
